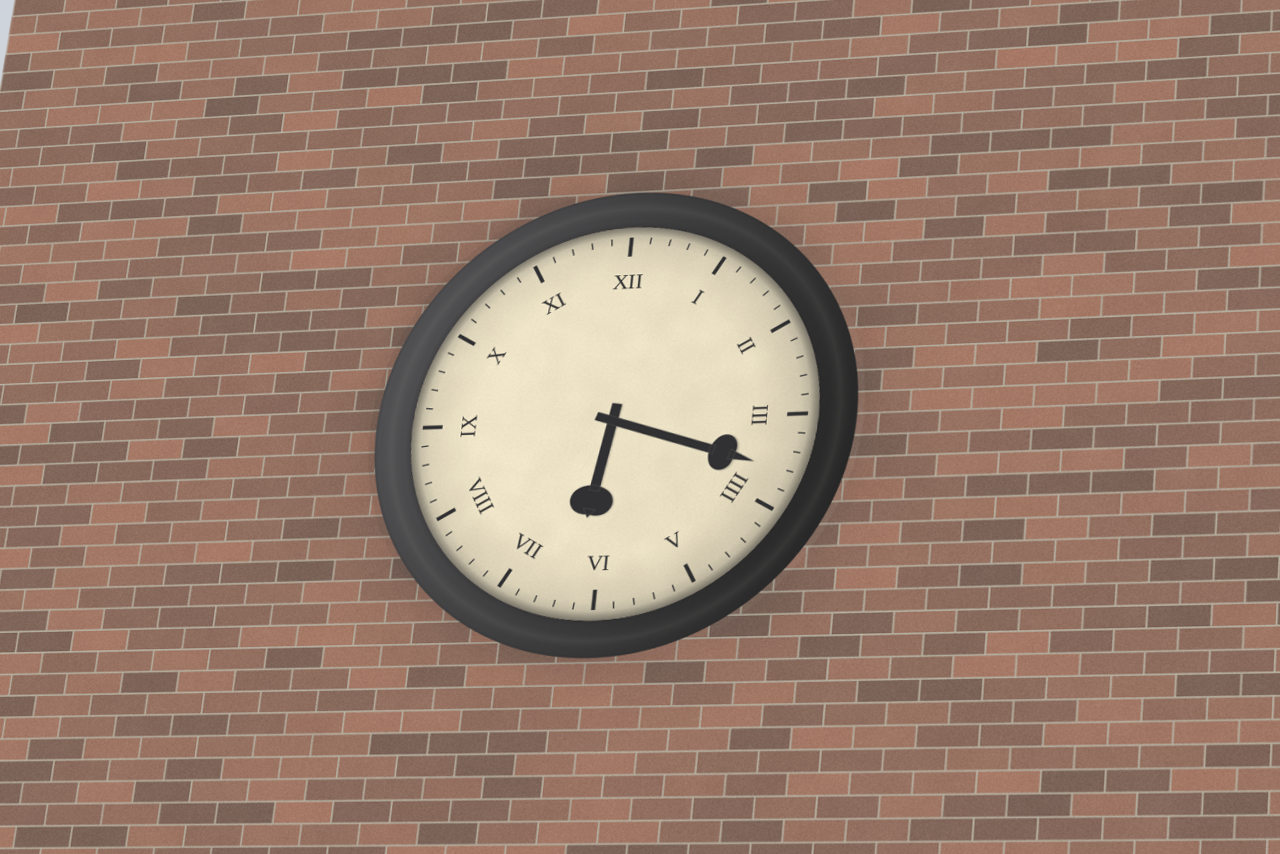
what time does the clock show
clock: 6:18
